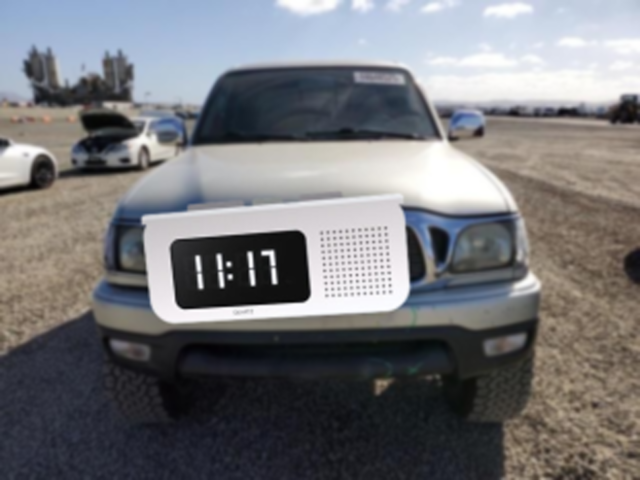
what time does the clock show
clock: 11:17
